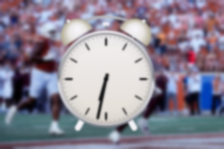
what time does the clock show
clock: 6:32
